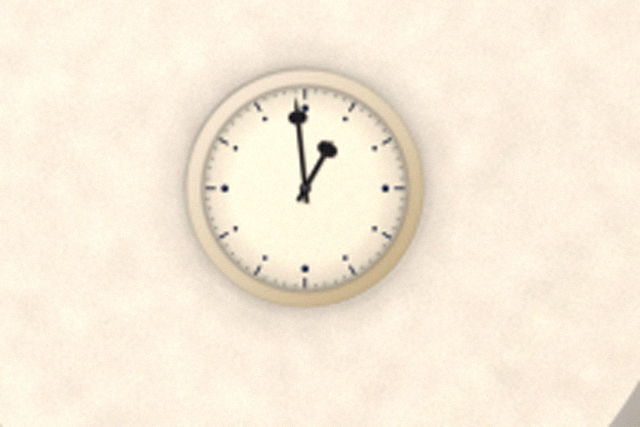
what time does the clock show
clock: 12:59
